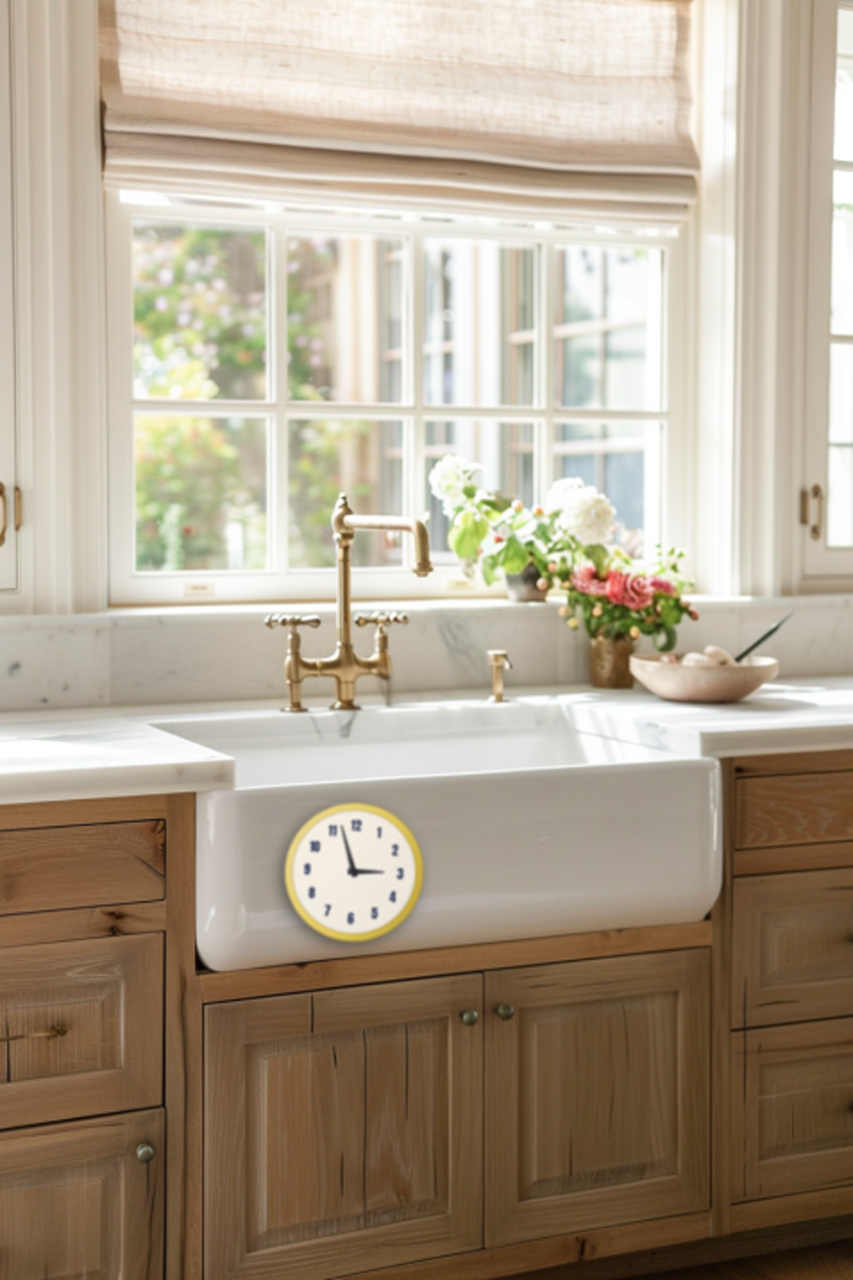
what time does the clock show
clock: 2:57
